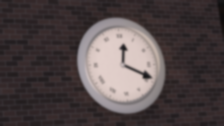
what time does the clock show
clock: 12:19
